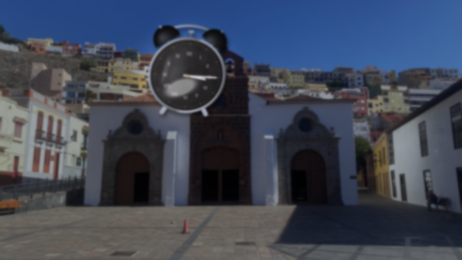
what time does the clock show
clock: 3:15
